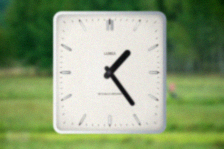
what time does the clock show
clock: 1:24
